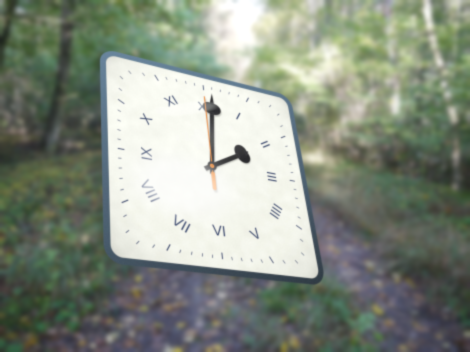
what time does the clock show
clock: 2:01:00
